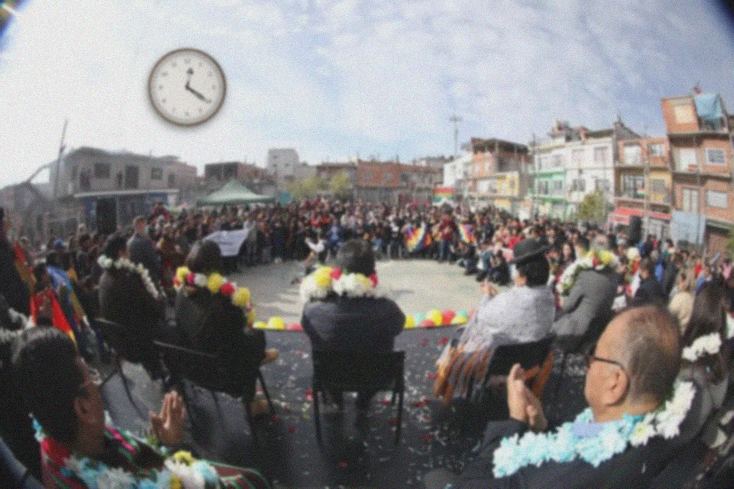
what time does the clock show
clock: 12:21
